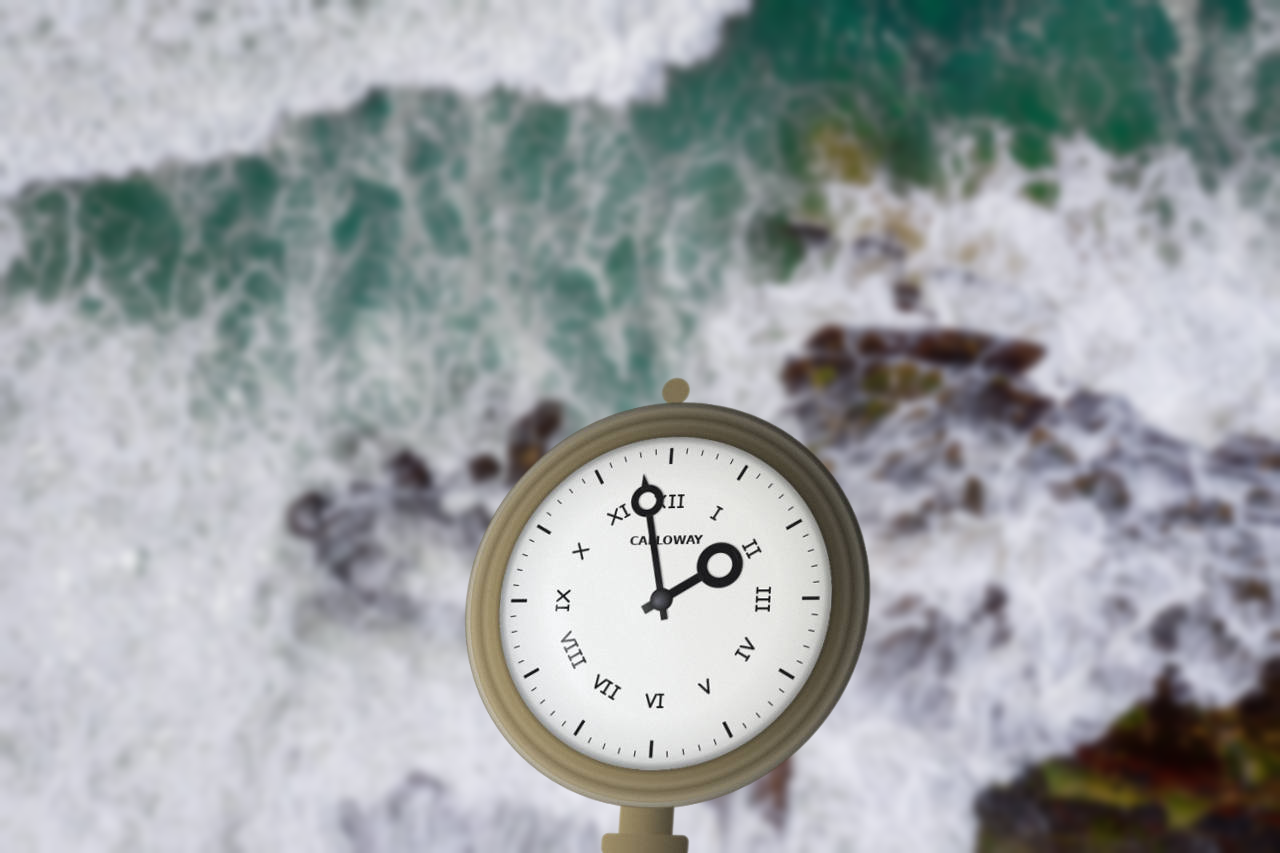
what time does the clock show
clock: 1:58
